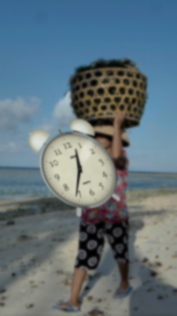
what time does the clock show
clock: 12:36
